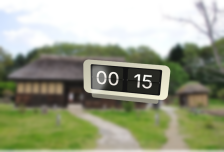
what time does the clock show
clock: 0:15
